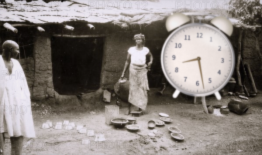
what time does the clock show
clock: 8:28
